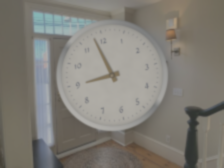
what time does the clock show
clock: 8:58
